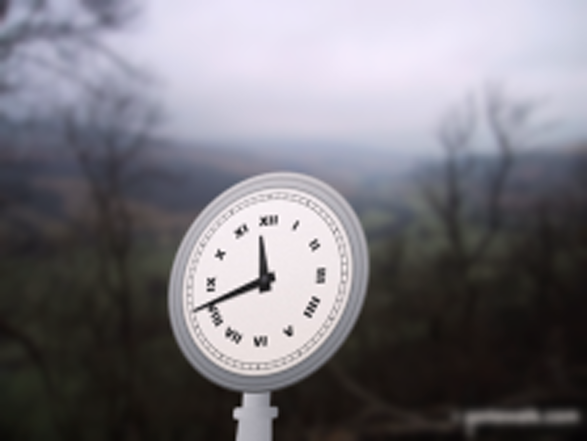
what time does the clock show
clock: 11:42
